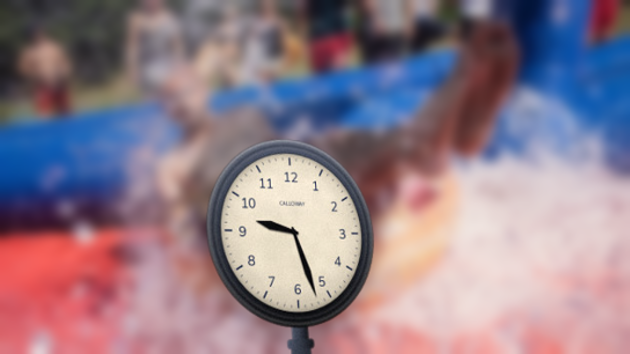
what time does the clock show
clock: 9:27
